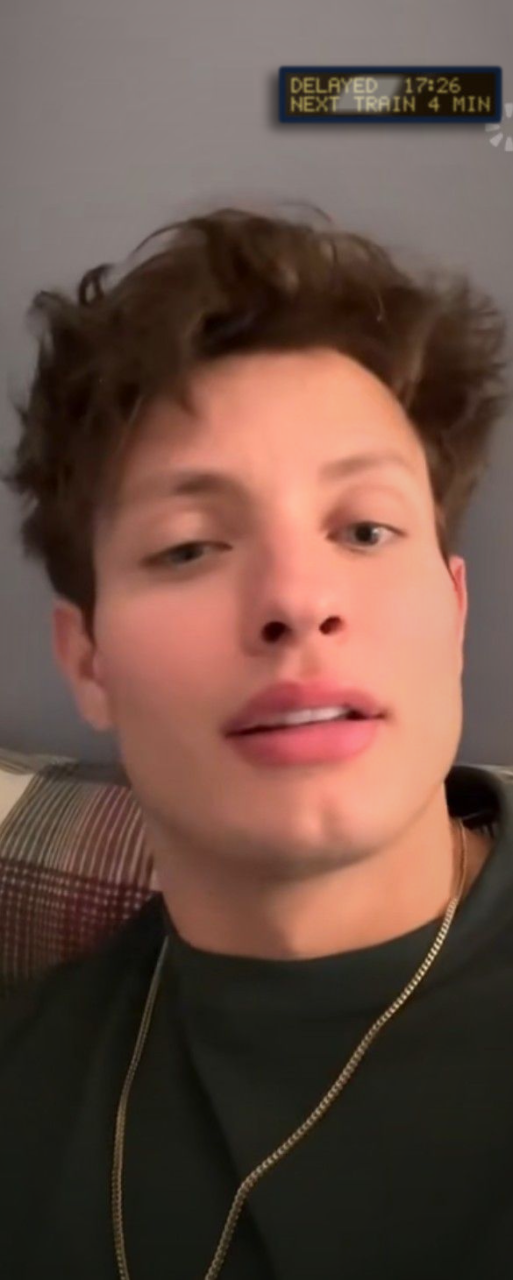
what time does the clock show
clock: 17:26
